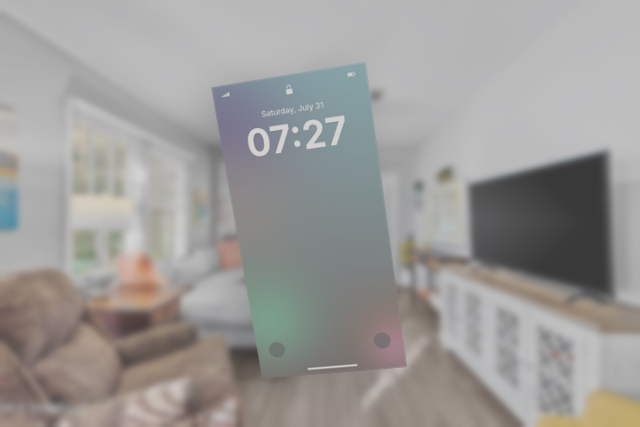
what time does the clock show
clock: 7:27
